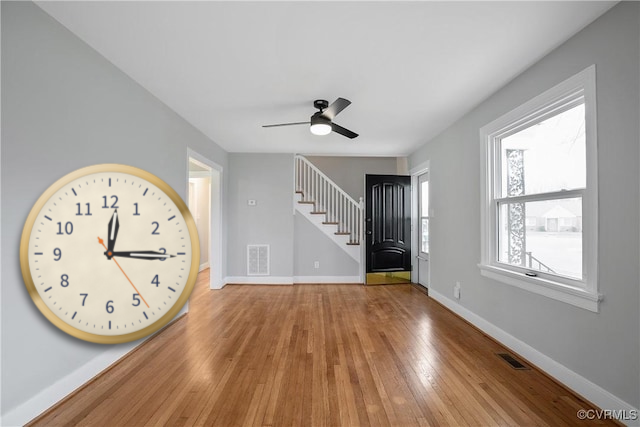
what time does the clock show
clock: 12:15:24
